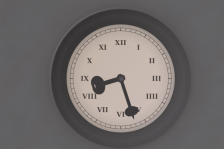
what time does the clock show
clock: 8:27
